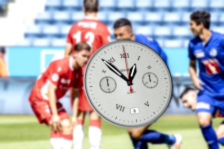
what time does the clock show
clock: 12:53
